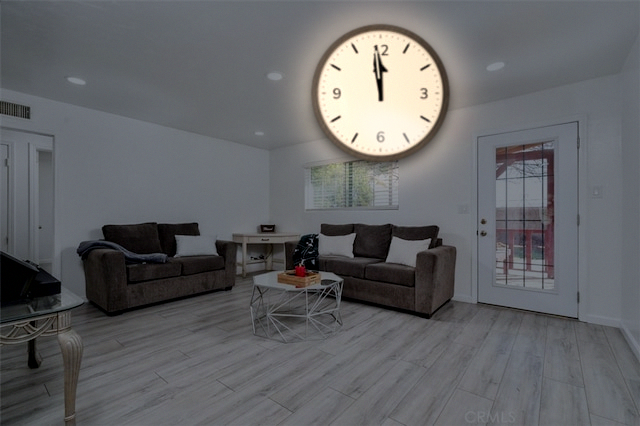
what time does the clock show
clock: 11:59
